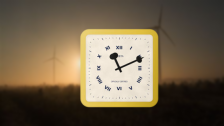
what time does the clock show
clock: 11:11
